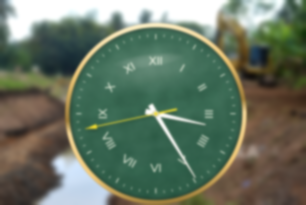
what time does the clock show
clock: 3:24:43
